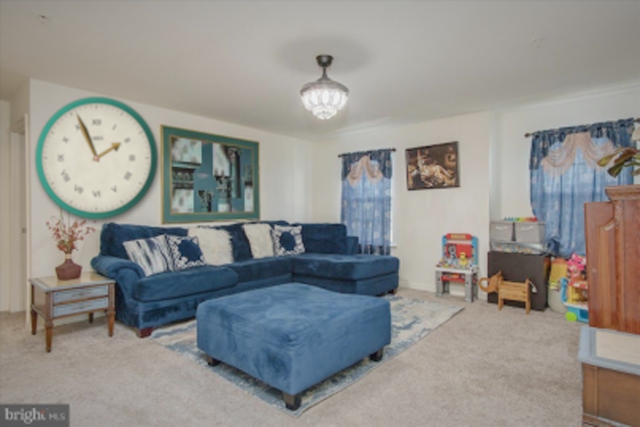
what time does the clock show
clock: 1:56
